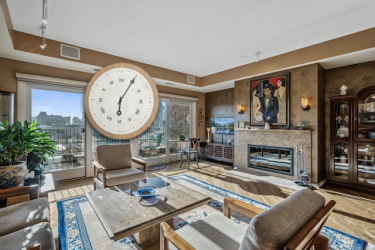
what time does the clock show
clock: 6:05
